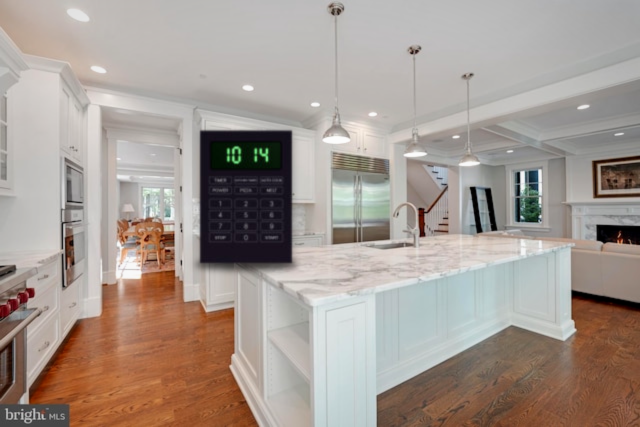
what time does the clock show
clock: 10:14
